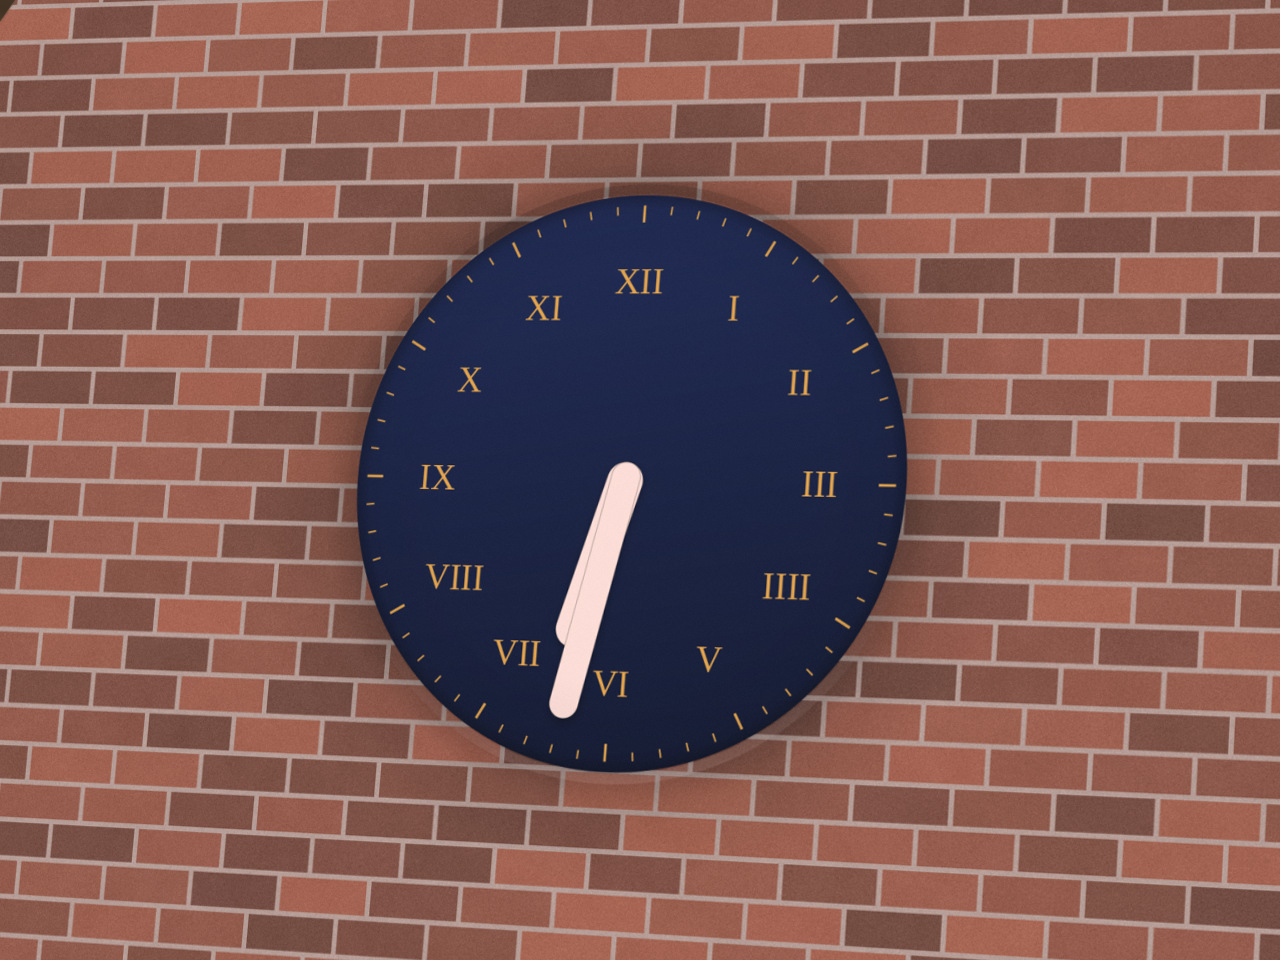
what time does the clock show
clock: 6:32
